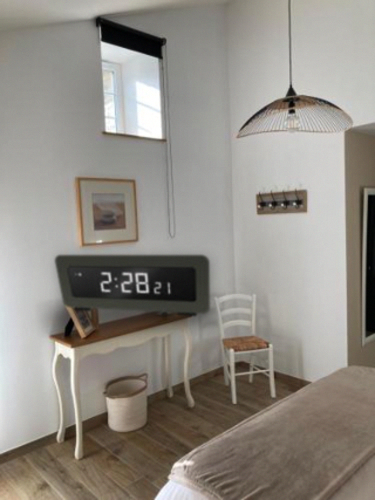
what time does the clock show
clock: 2:28:21
